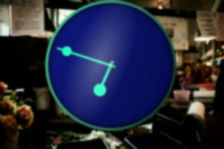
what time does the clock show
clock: 6:48
